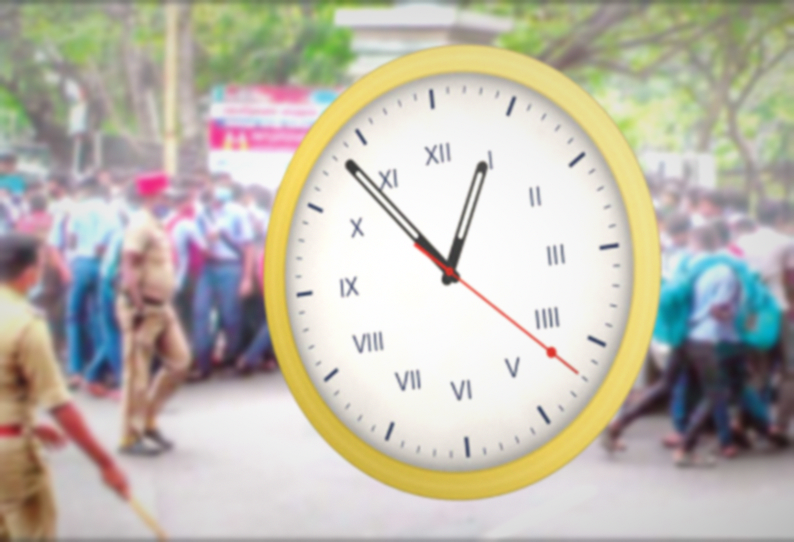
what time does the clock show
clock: 12:53:22
